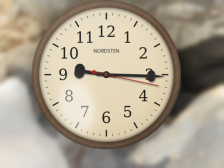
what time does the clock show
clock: 9:15:17
